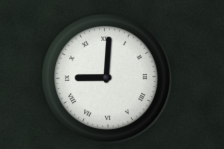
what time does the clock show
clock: 9:01
